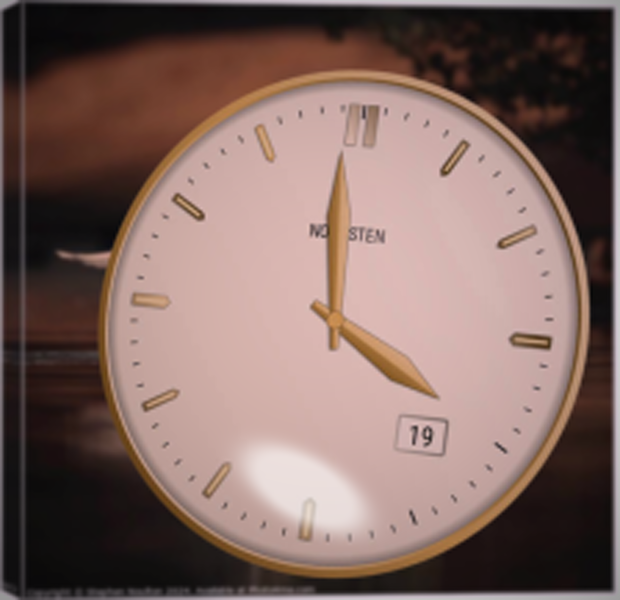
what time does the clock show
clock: 3:59
